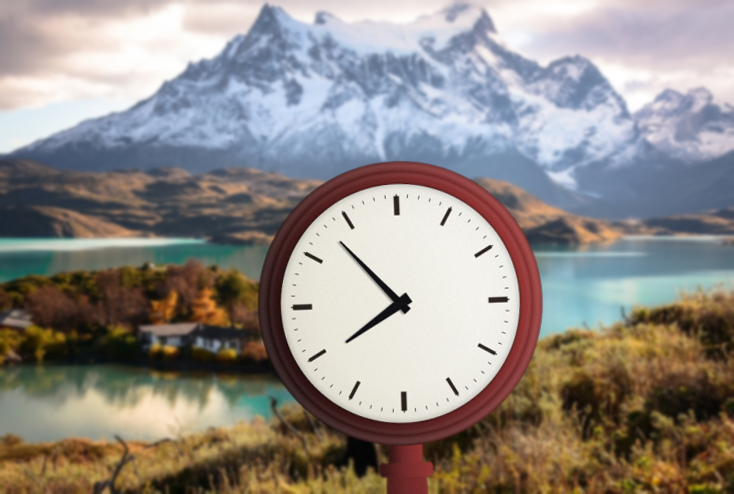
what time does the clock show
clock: 7:53
